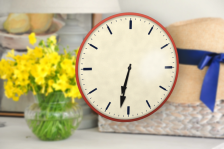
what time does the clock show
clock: 6:32
